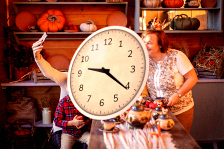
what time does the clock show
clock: 9:21
